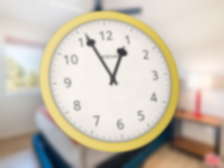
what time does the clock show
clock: 12:56
